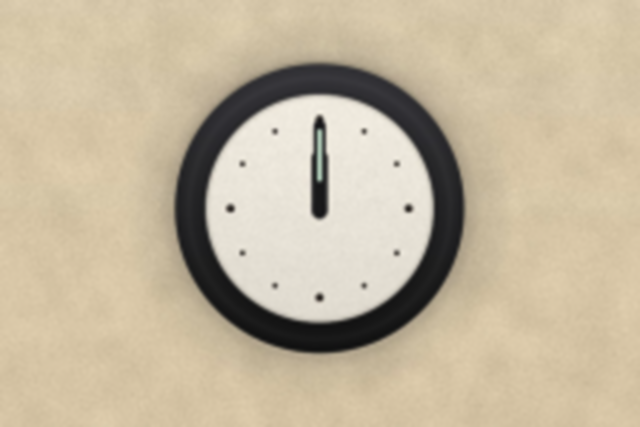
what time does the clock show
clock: 12:00
